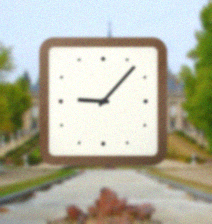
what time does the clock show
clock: 9:07
